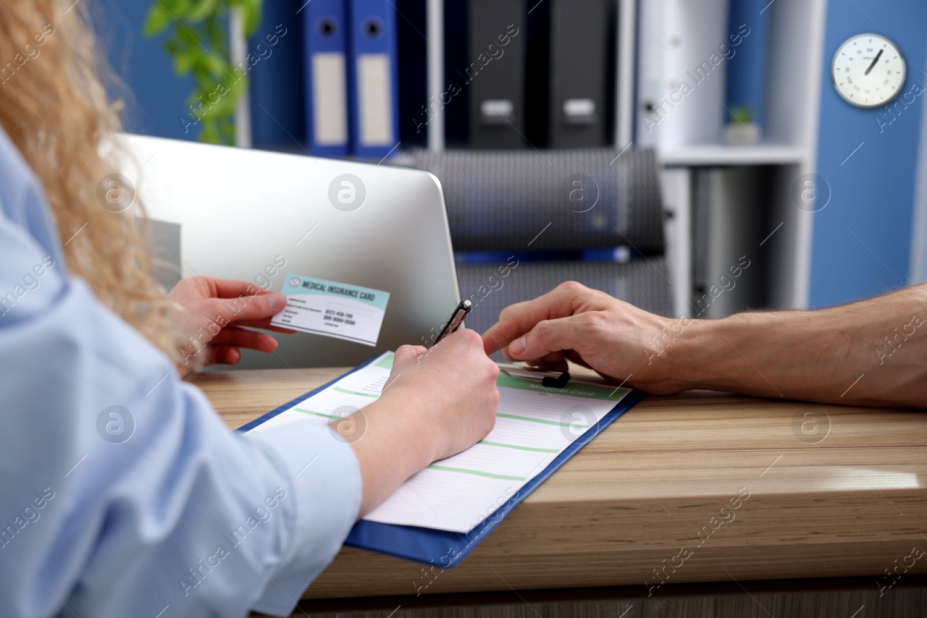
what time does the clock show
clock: 1:05
